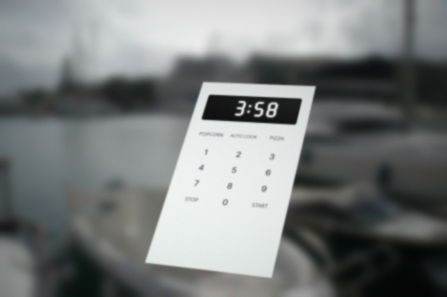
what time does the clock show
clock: 3:58
